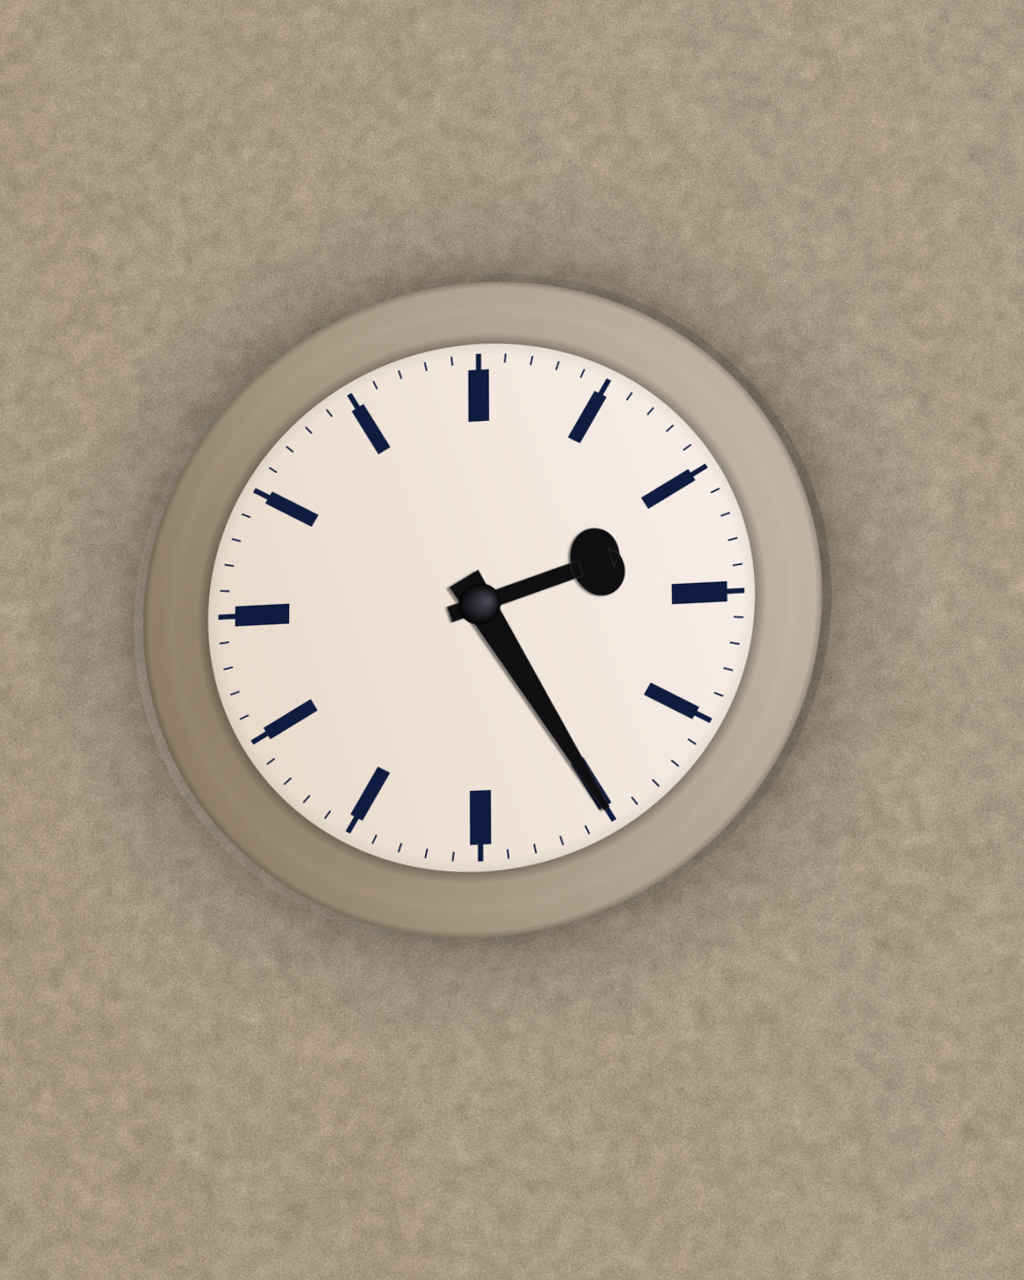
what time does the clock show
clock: 2:25
